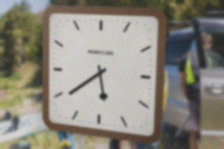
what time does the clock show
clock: 5:39
